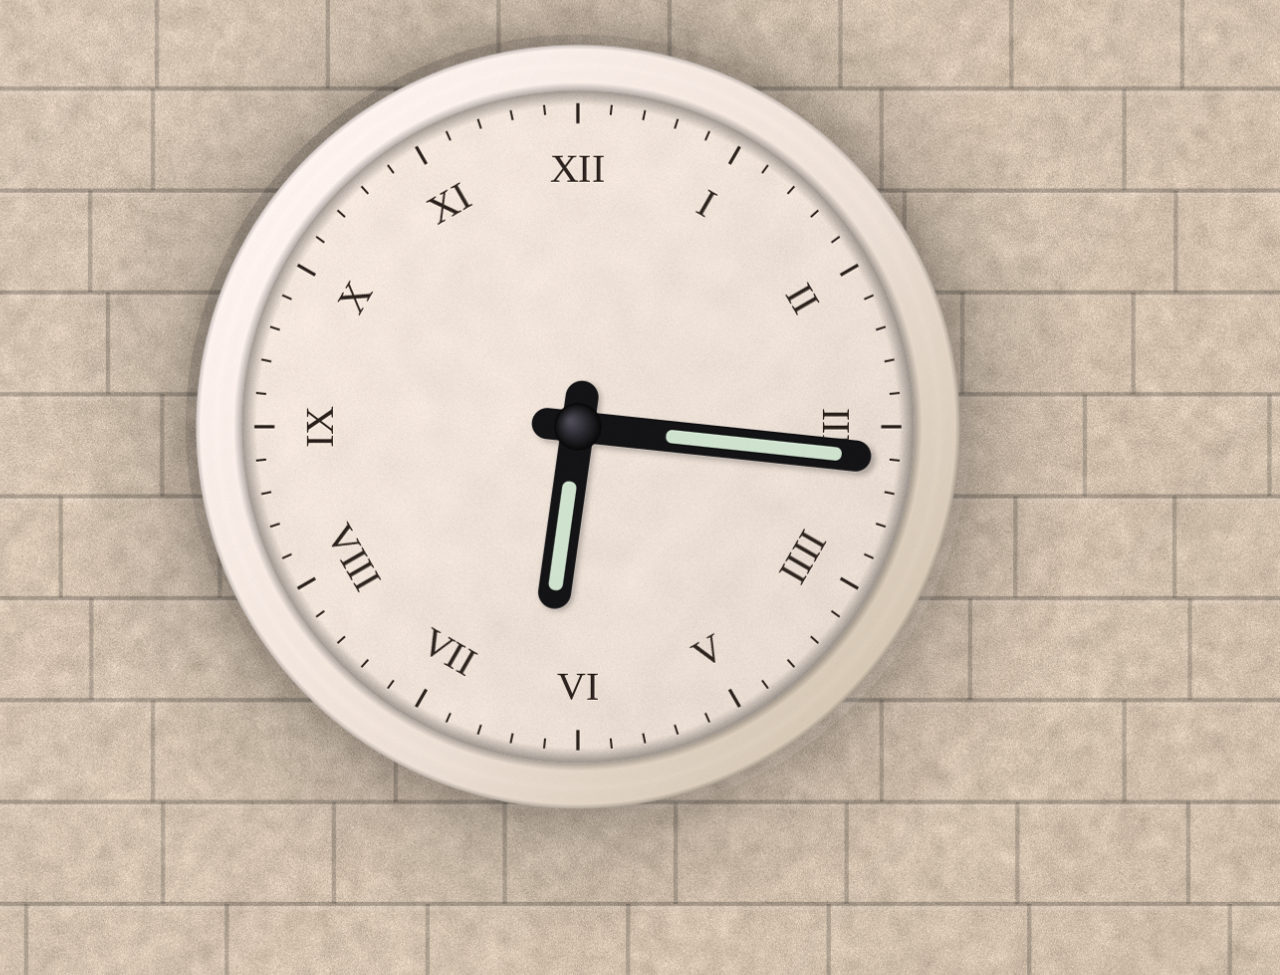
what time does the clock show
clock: 6:16
